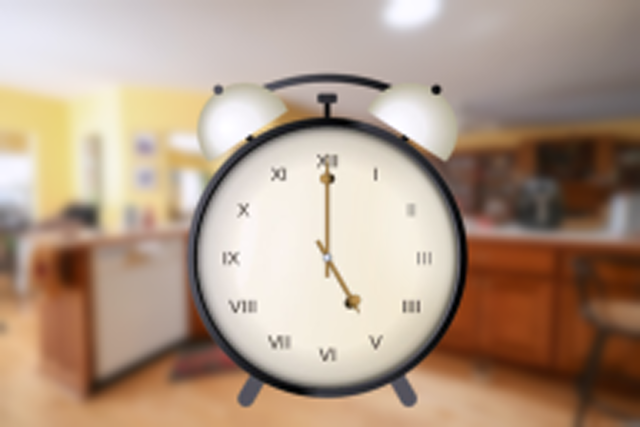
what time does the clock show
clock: 5:00
